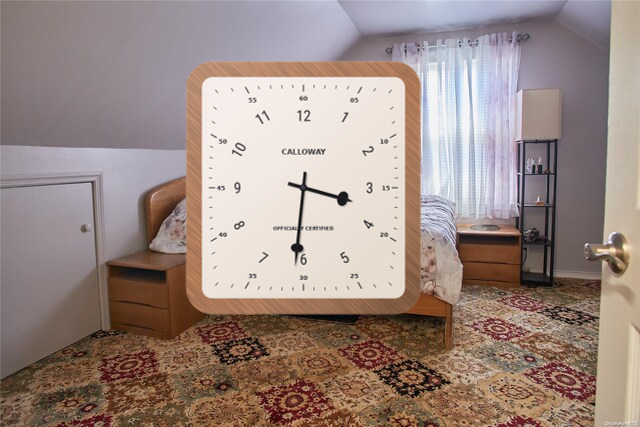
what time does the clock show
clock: 3:31
